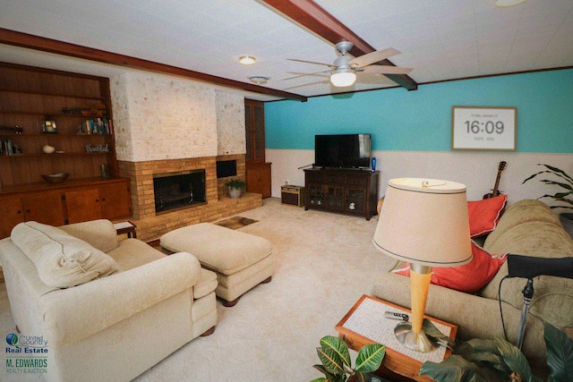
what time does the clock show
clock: 16:09
